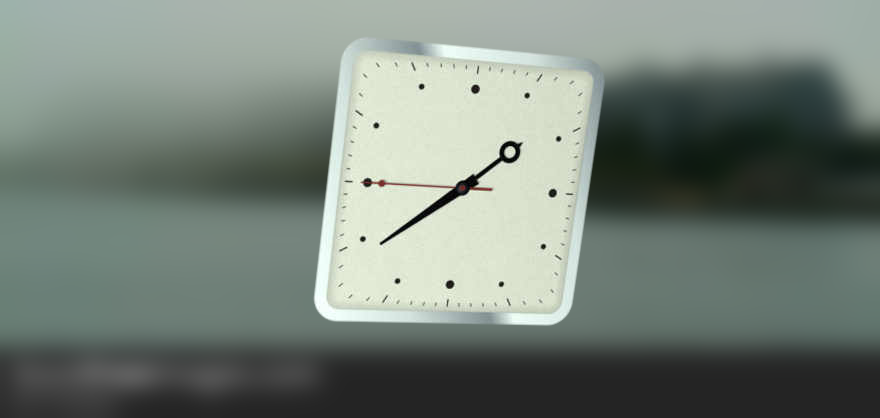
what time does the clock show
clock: 1:38:45
